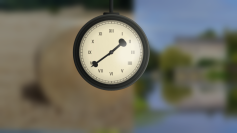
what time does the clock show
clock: 1:39
